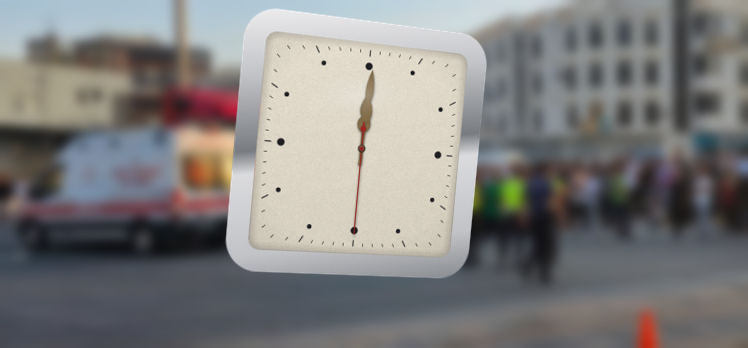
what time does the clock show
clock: 12:00:30
